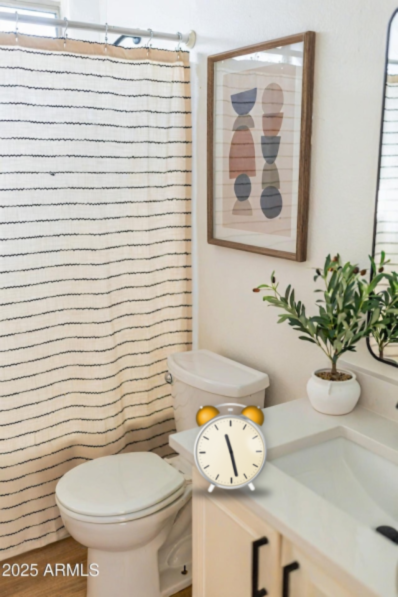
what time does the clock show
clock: 11:28
